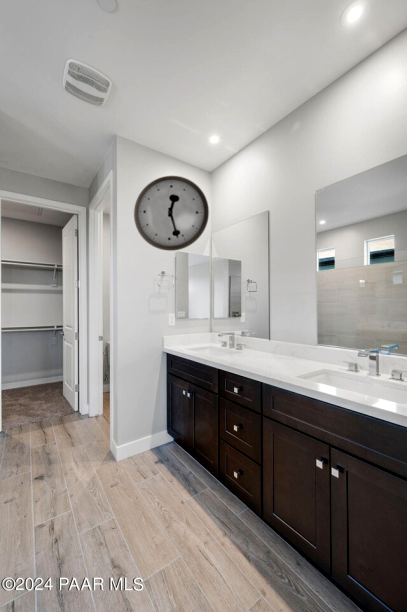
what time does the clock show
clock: 12:27
